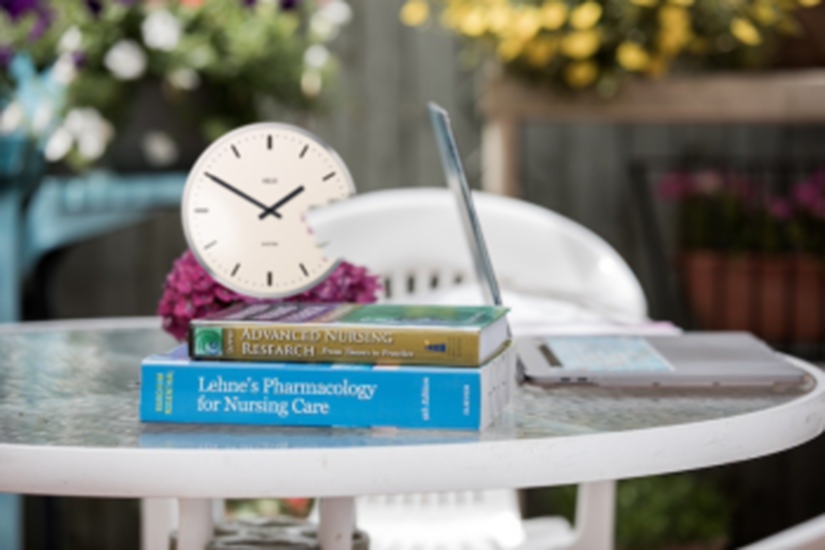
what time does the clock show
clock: 1:50
